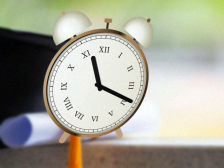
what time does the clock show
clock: 11:19
